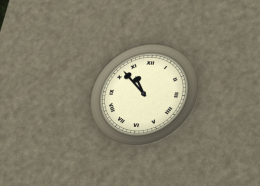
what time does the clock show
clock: 10:52
